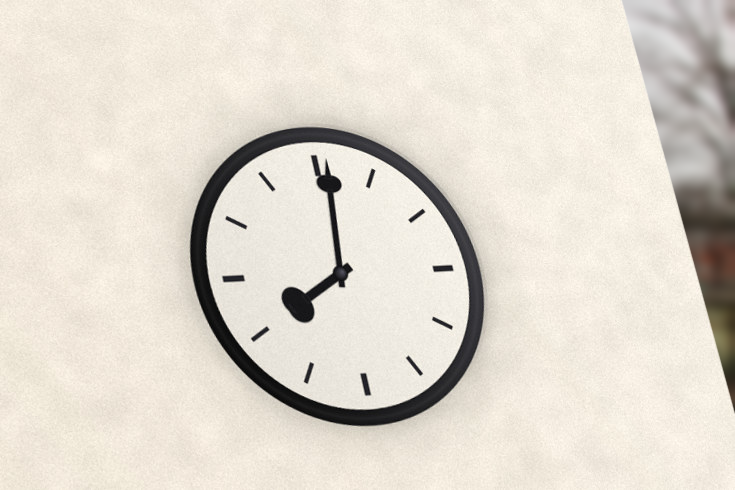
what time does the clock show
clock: 8:01
